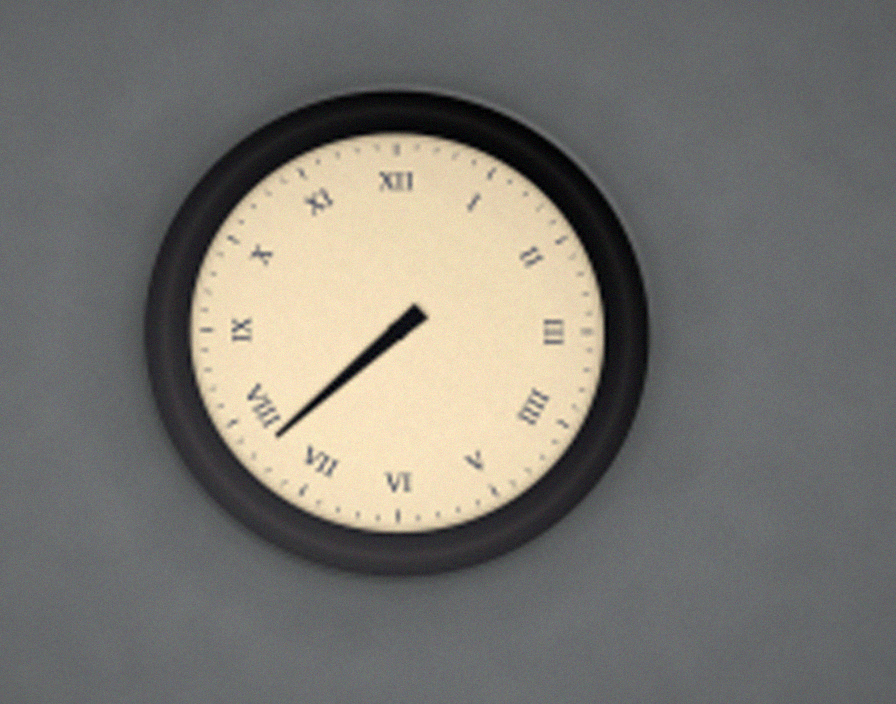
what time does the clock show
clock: 7:38
